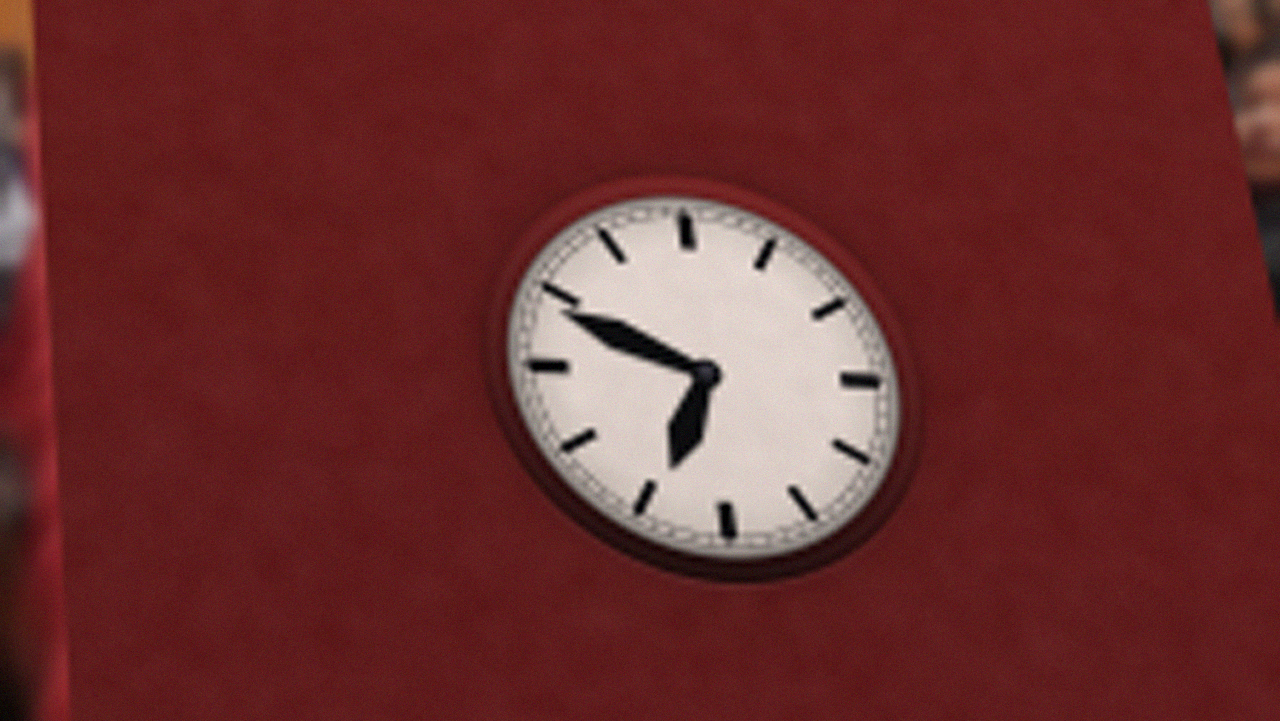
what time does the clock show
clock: 6:49
